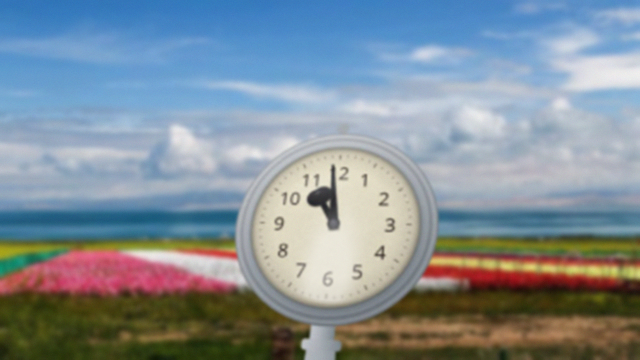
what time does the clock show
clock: 10:59
